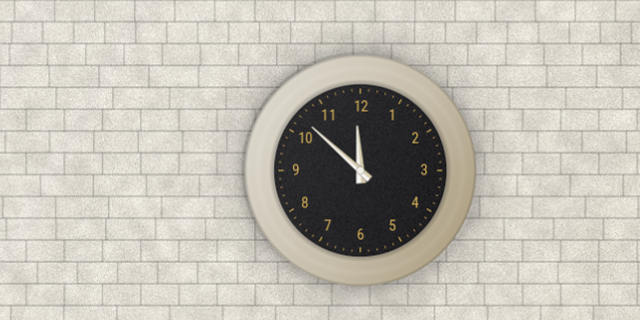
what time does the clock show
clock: 11:52
